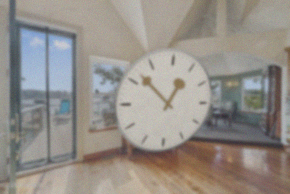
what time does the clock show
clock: 12:52
